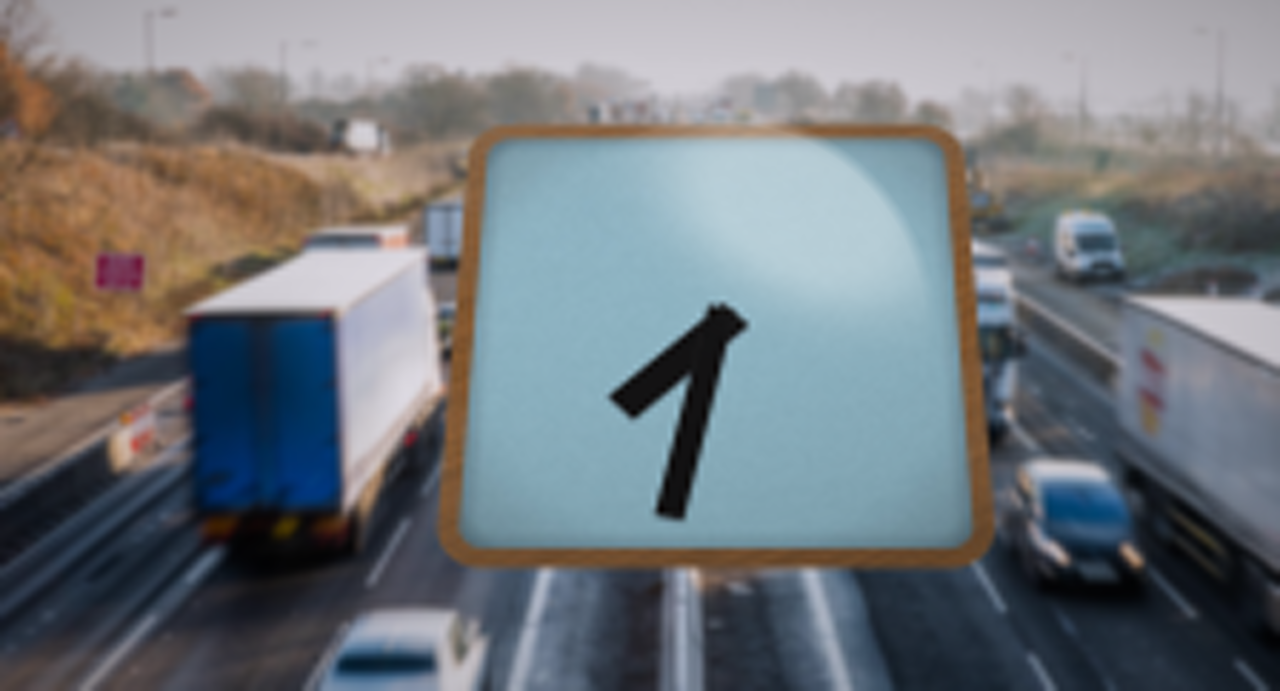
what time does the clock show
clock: 7:32
